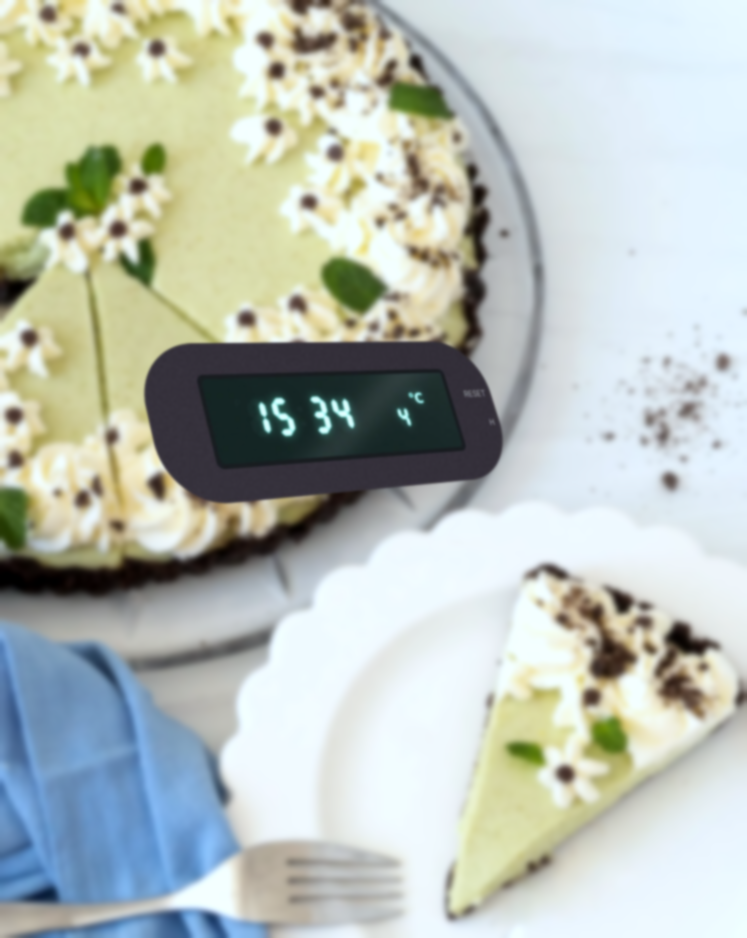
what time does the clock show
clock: 15:34
